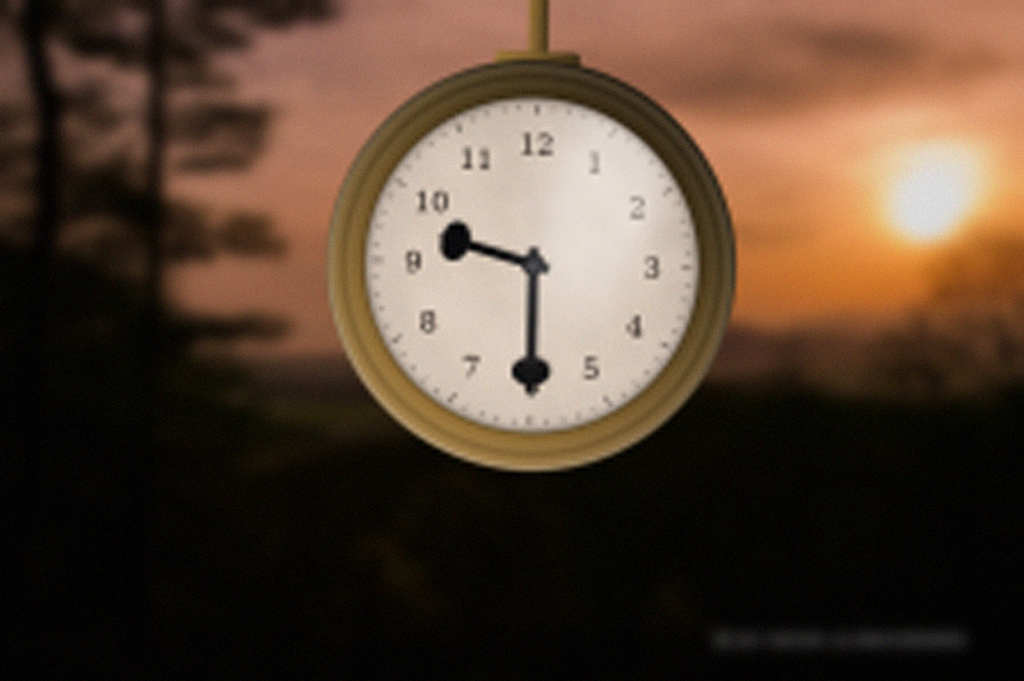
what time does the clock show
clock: 9:30
